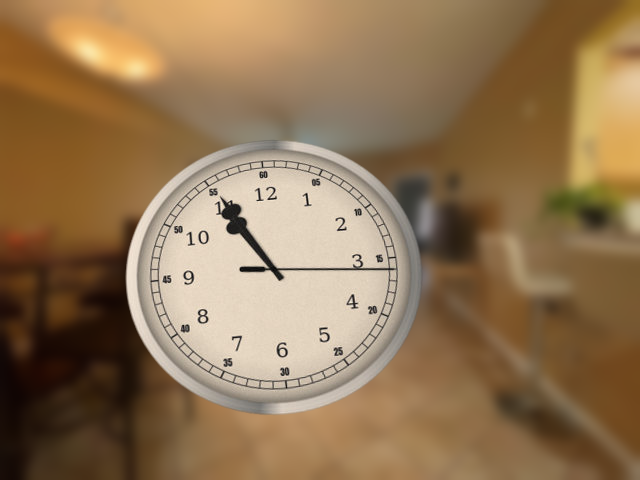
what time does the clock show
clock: 10:55:16
